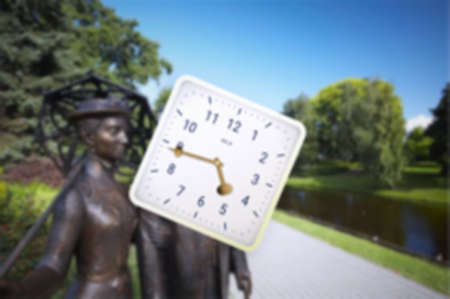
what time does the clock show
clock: 4:44
